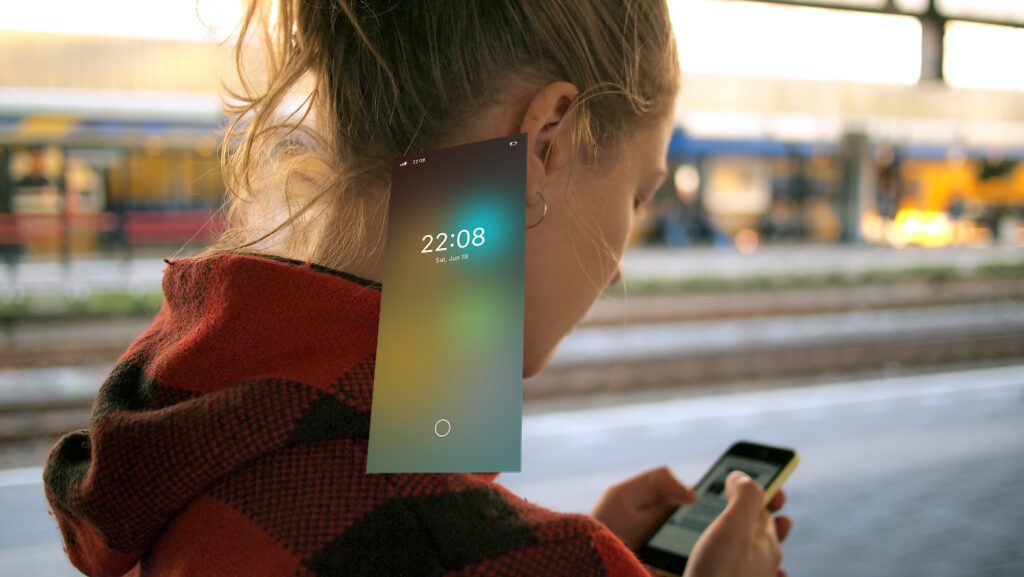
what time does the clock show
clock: 22:08
